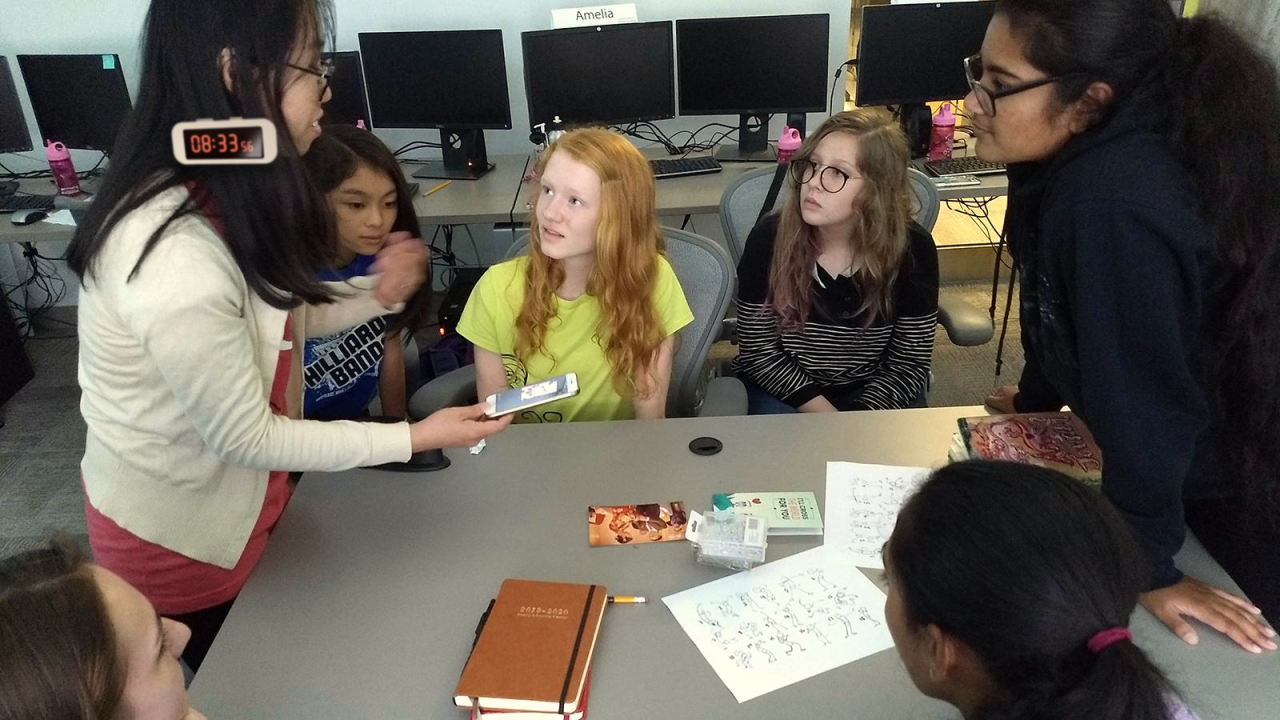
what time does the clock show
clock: 8:33
